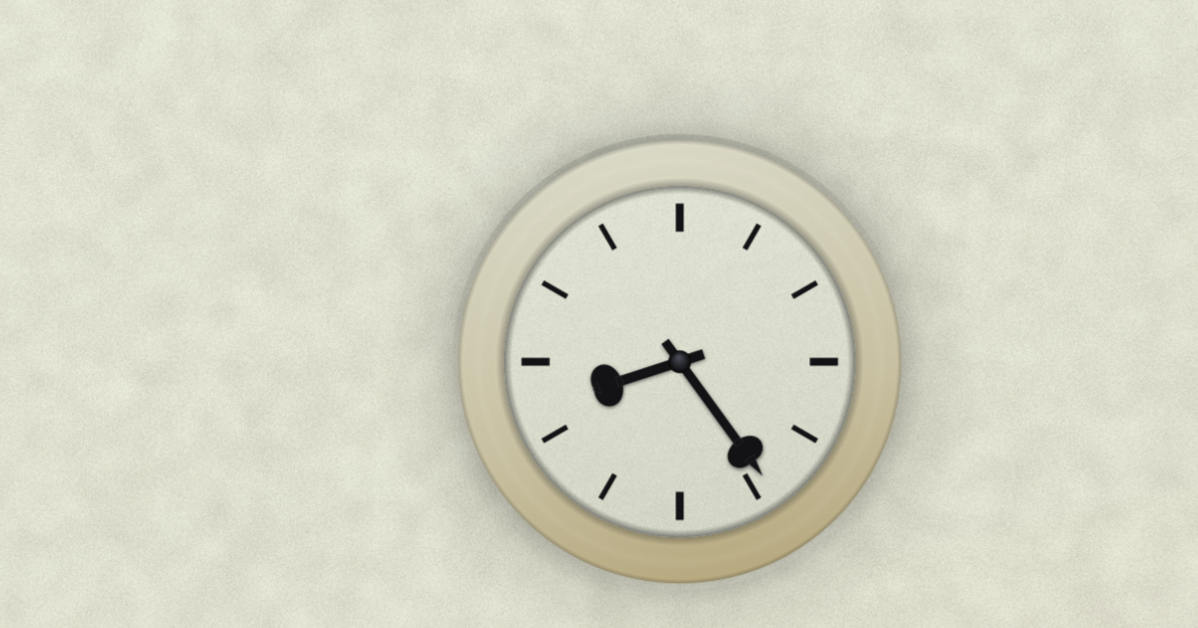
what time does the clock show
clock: 8:24
